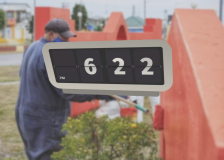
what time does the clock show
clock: 6:22
